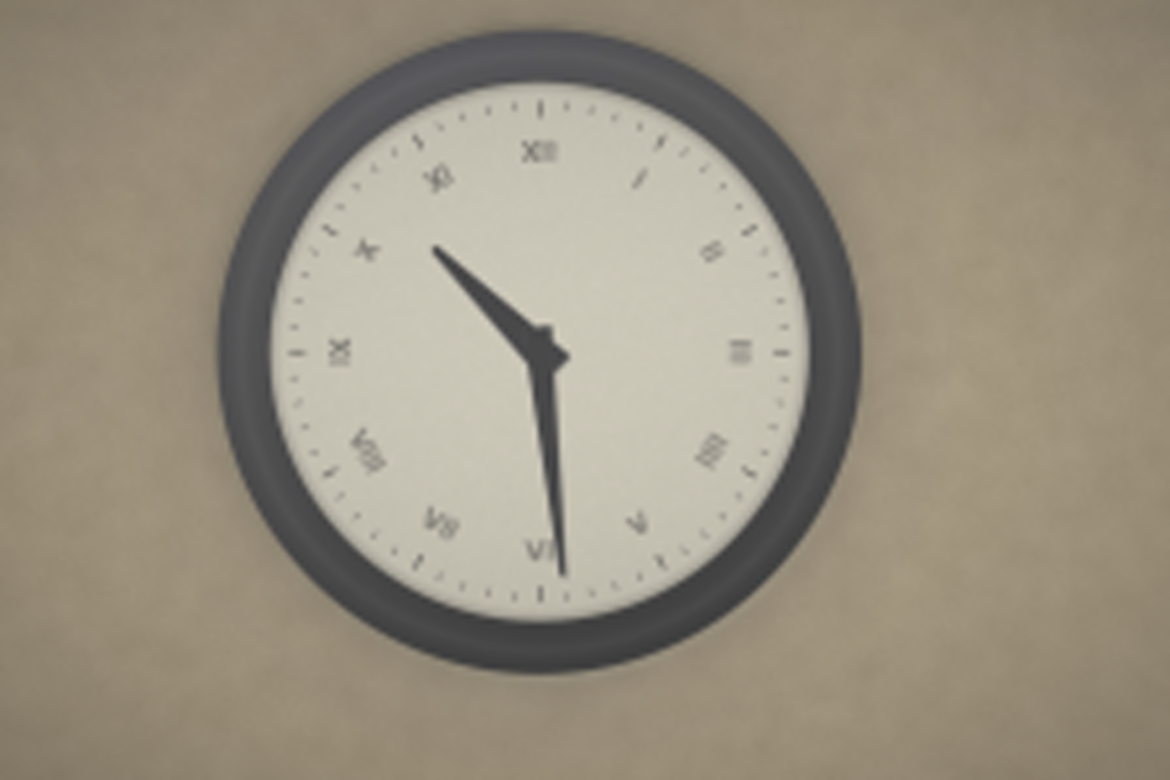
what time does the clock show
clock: 10:29
